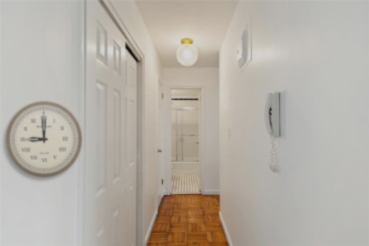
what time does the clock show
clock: 9:00
